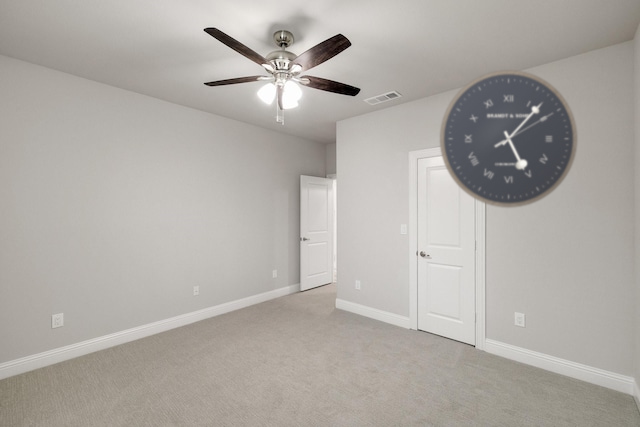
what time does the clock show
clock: 5:07:10
